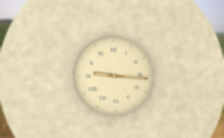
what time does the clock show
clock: 9:16
